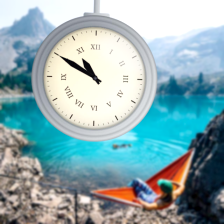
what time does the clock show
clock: 10:50
